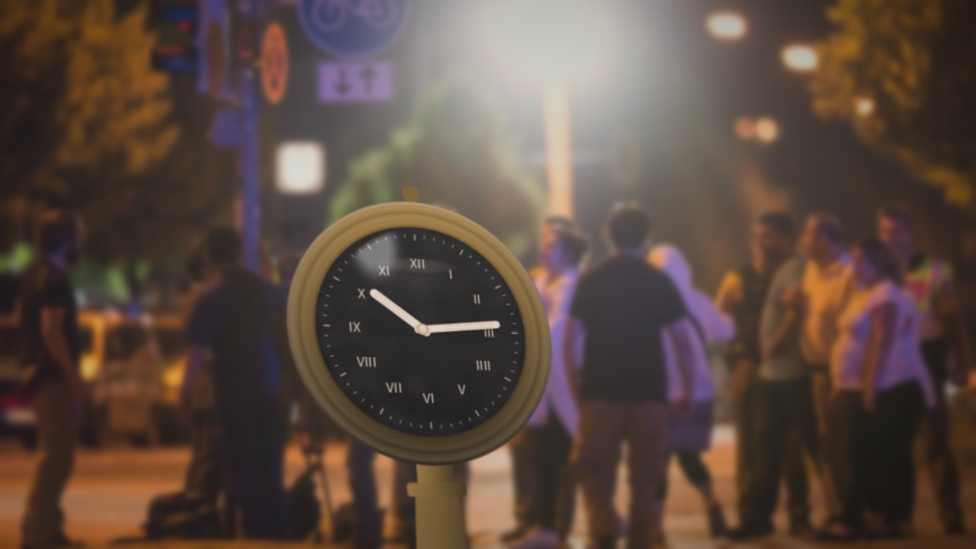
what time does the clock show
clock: 10:14
